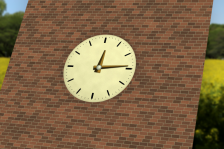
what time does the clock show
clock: 12:14
